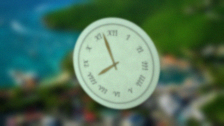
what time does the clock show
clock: 7:57
